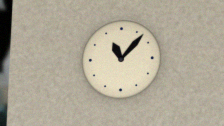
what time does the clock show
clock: 11:07
